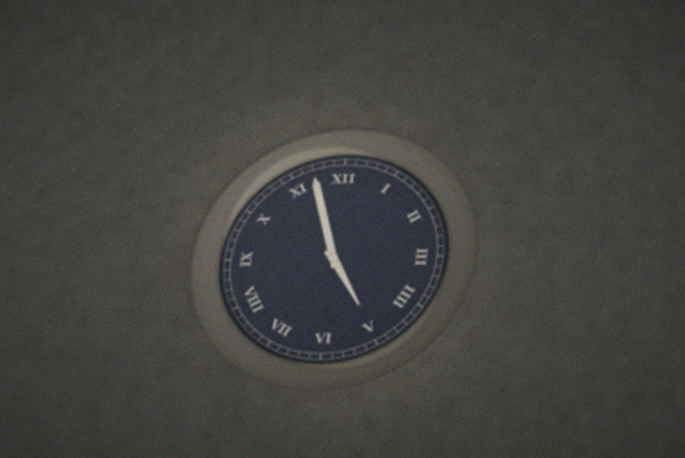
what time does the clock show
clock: 4:57
